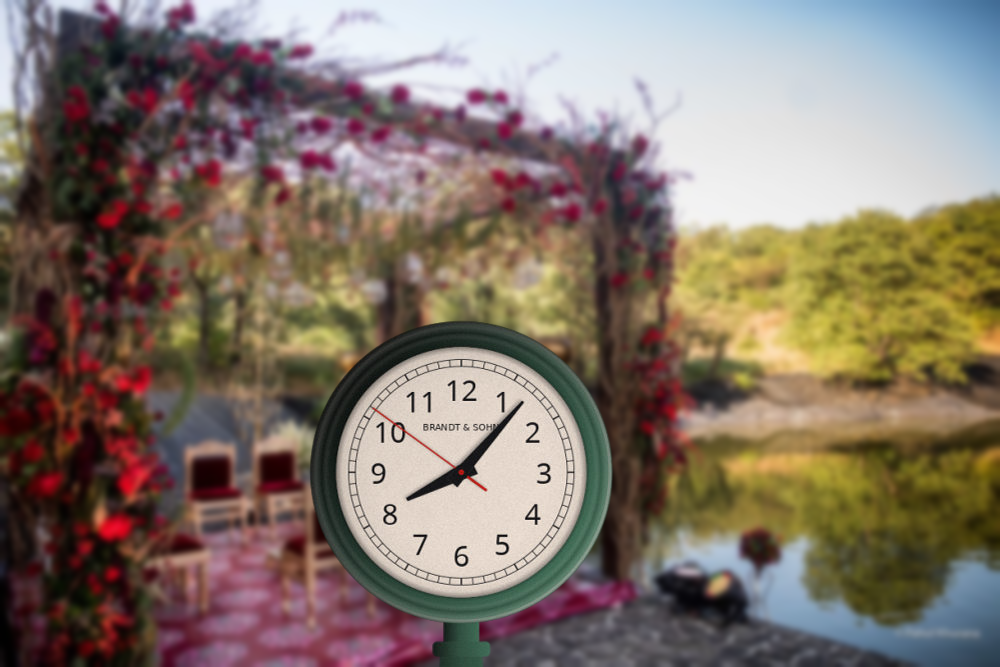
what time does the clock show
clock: 8:06:51
